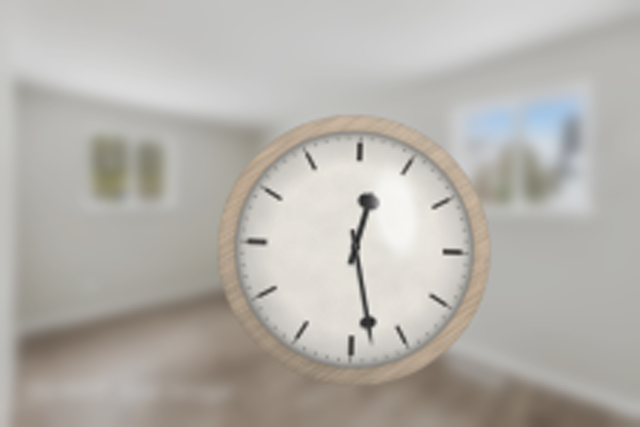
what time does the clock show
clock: 12:28
